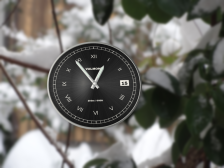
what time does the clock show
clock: 12:54
